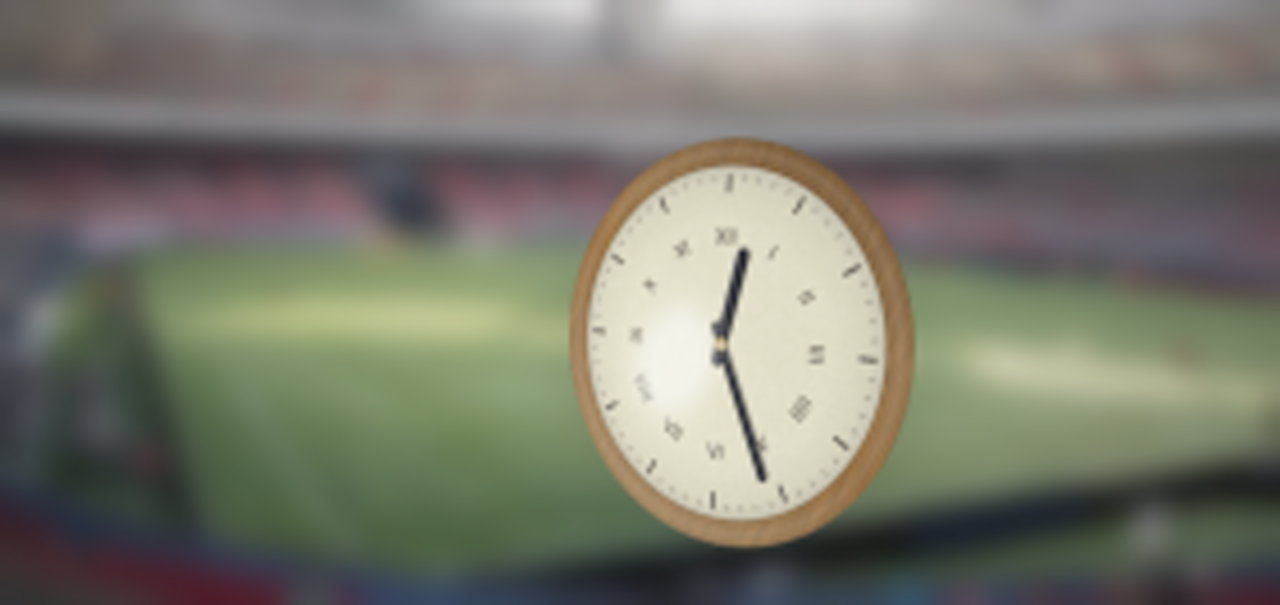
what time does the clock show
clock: 12:26
